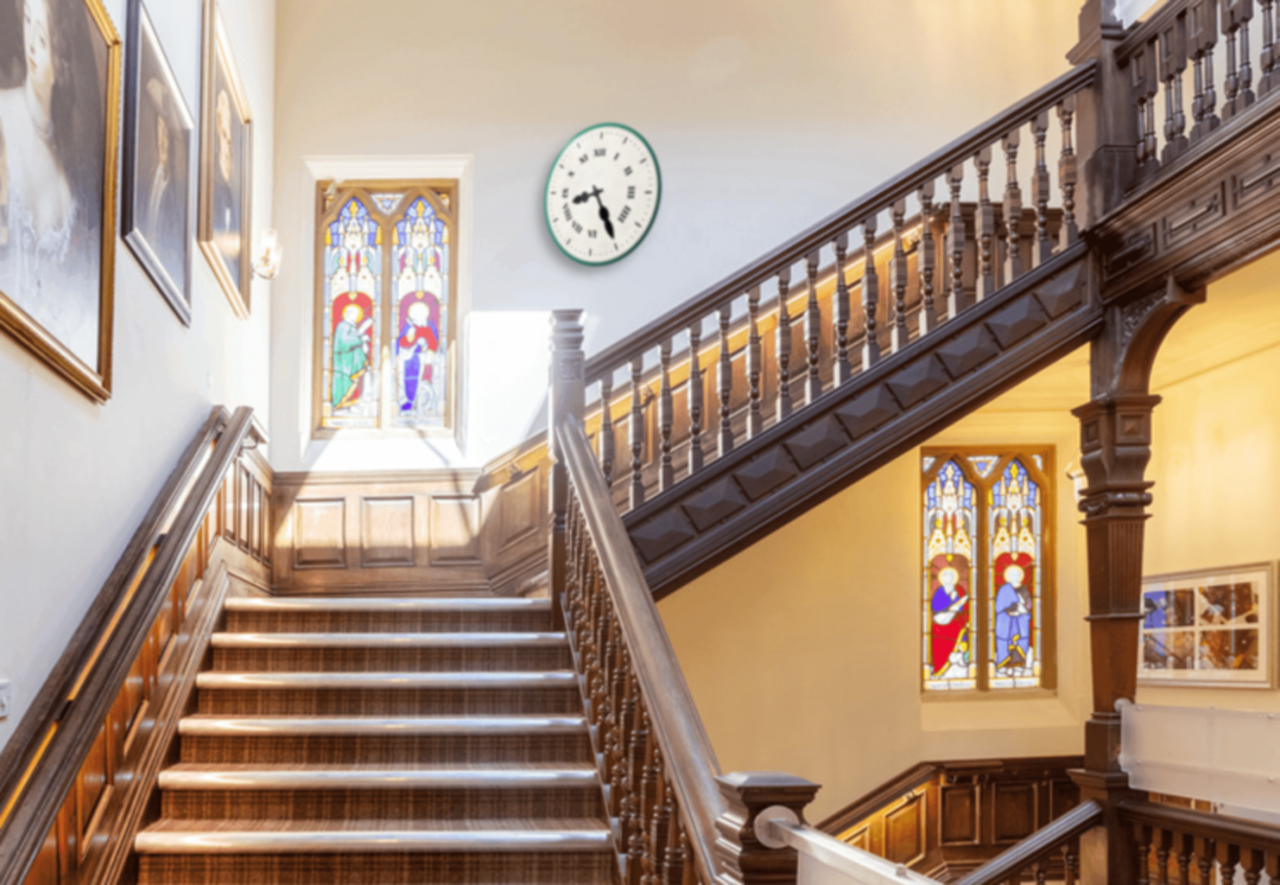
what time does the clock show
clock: 8:25
